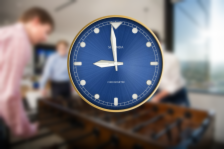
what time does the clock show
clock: 8:59
